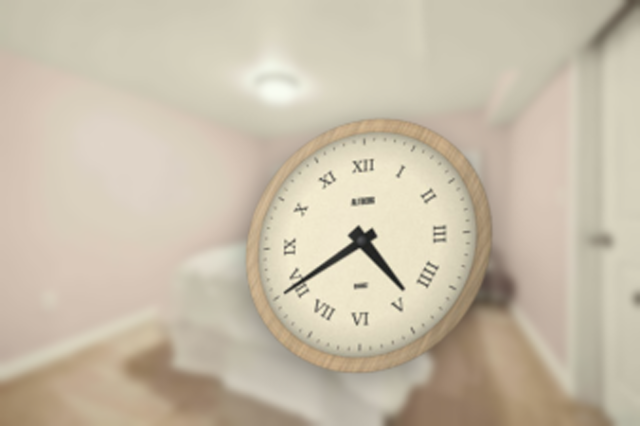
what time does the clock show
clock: 4:40
